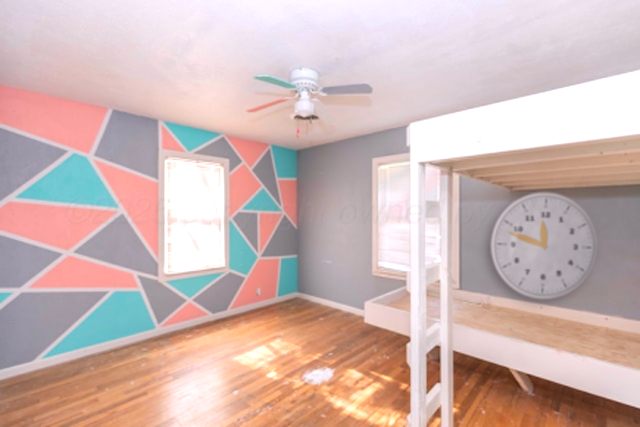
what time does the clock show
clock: 11:48
